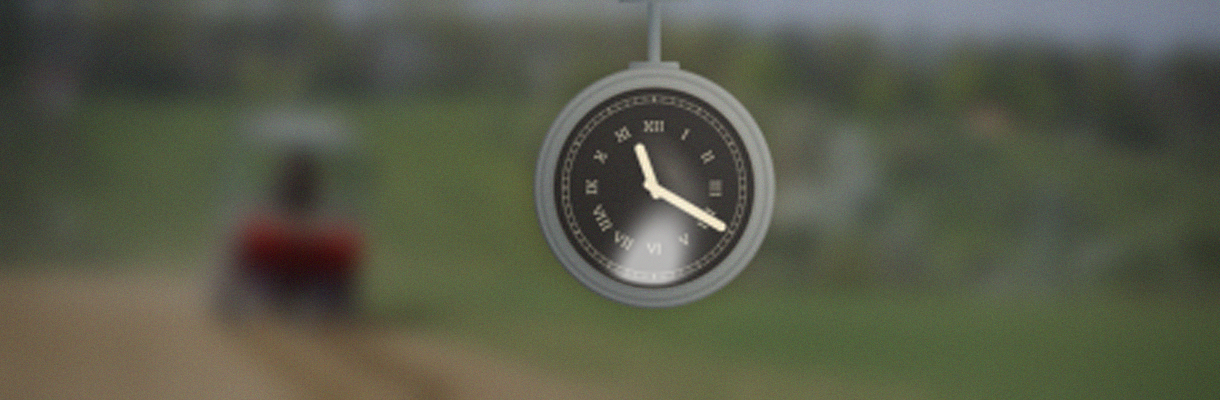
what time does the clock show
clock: 11:20
